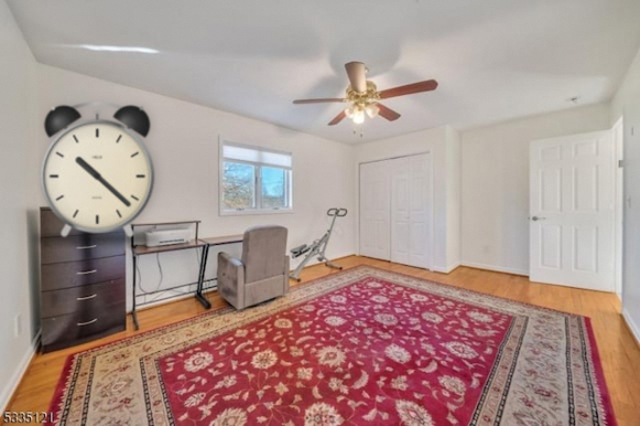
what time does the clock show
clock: 10:22
